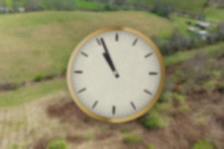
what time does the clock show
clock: 10:56
